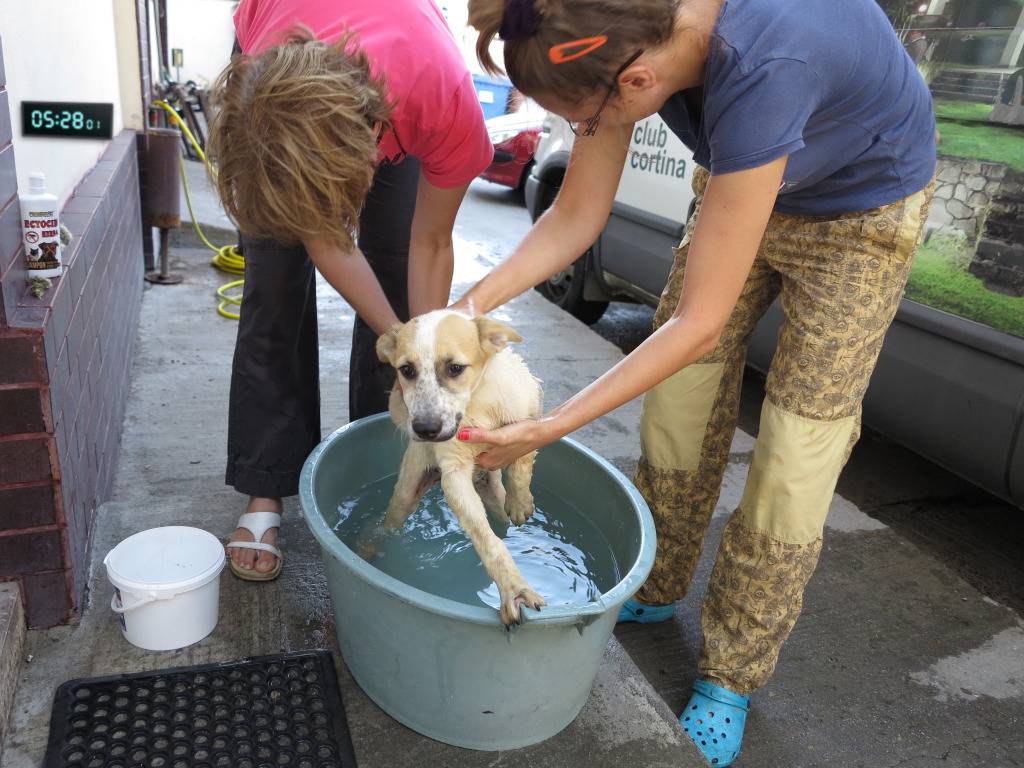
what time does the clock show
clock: 5:28
